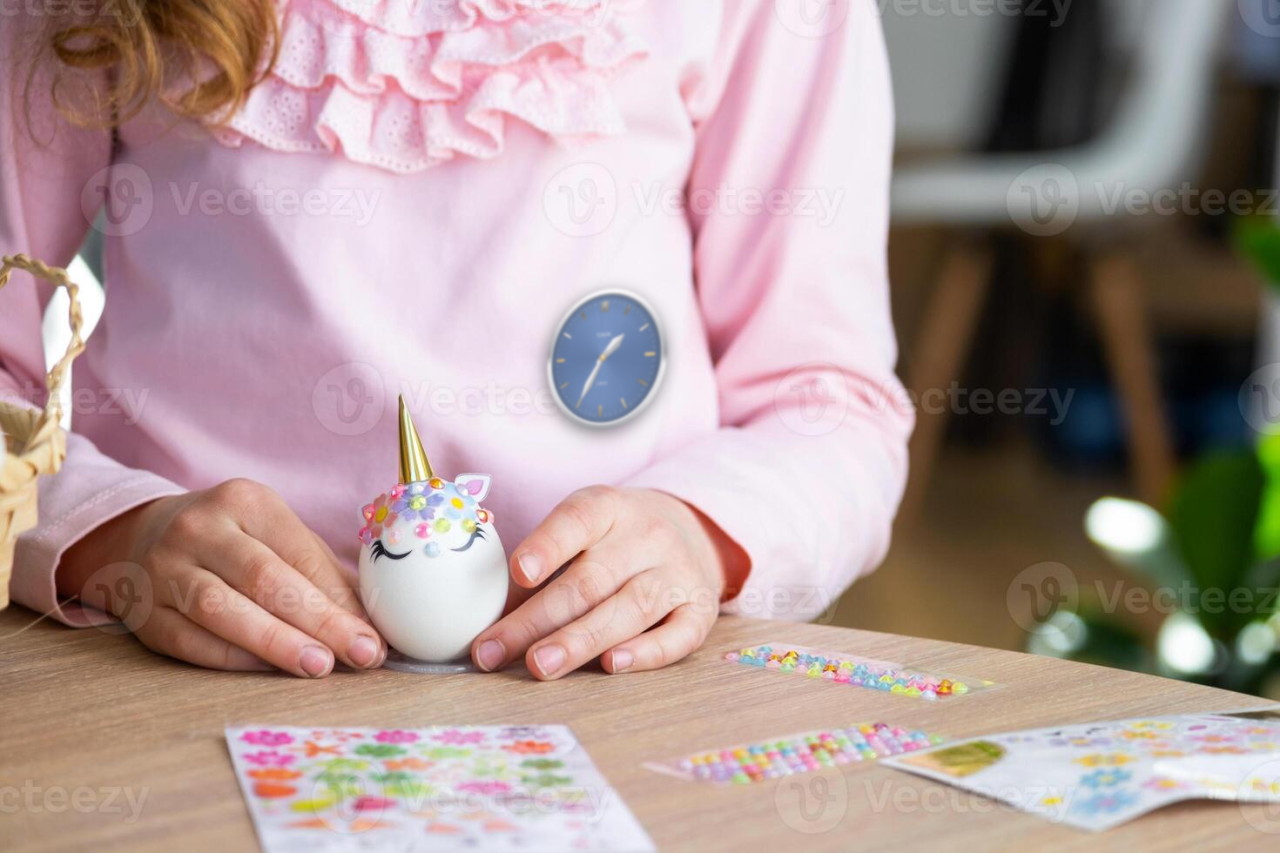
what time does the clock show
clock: 1:35
